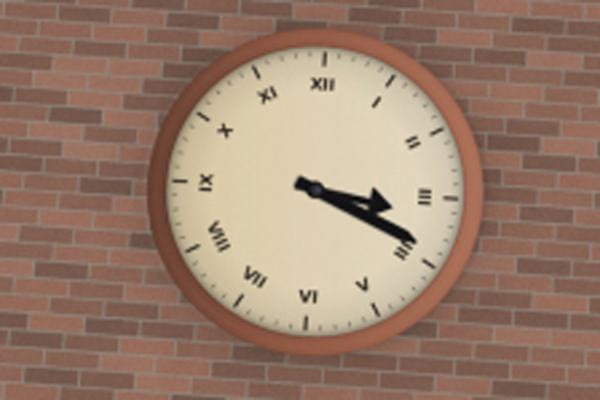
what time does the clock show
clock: 3:19
